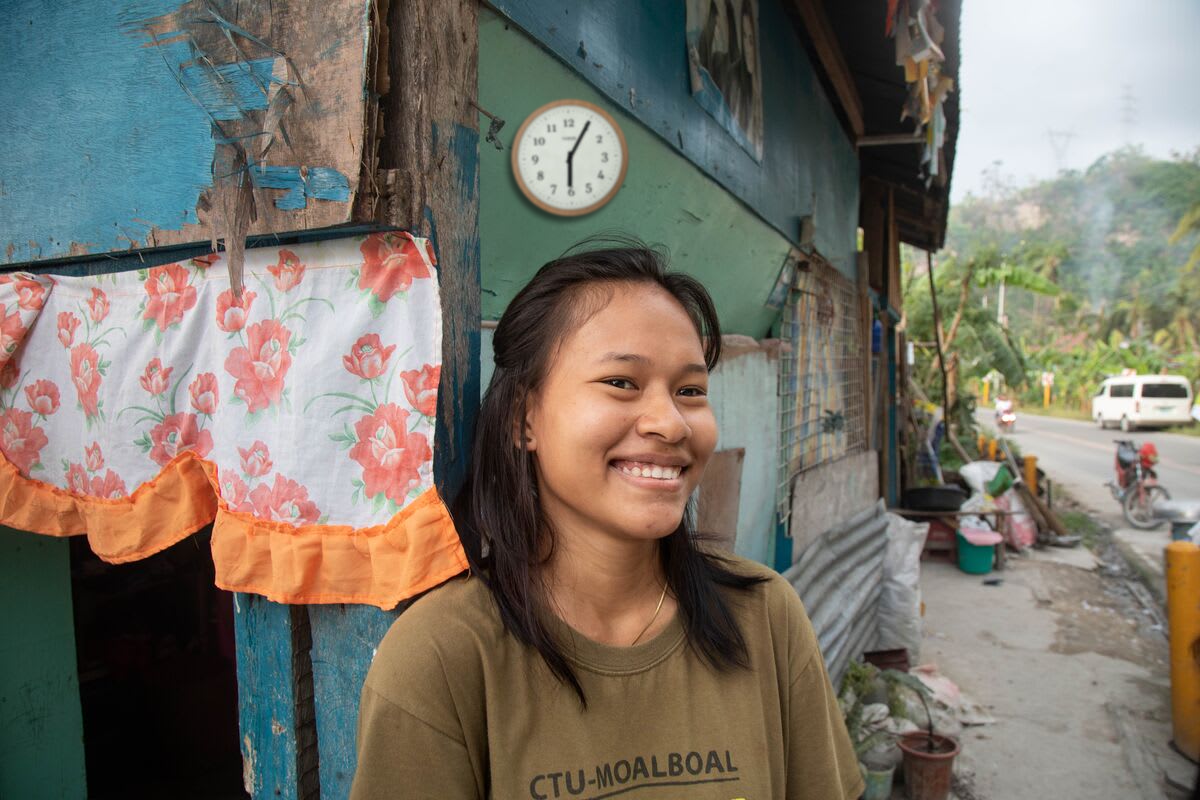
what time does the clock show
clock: 6:05
